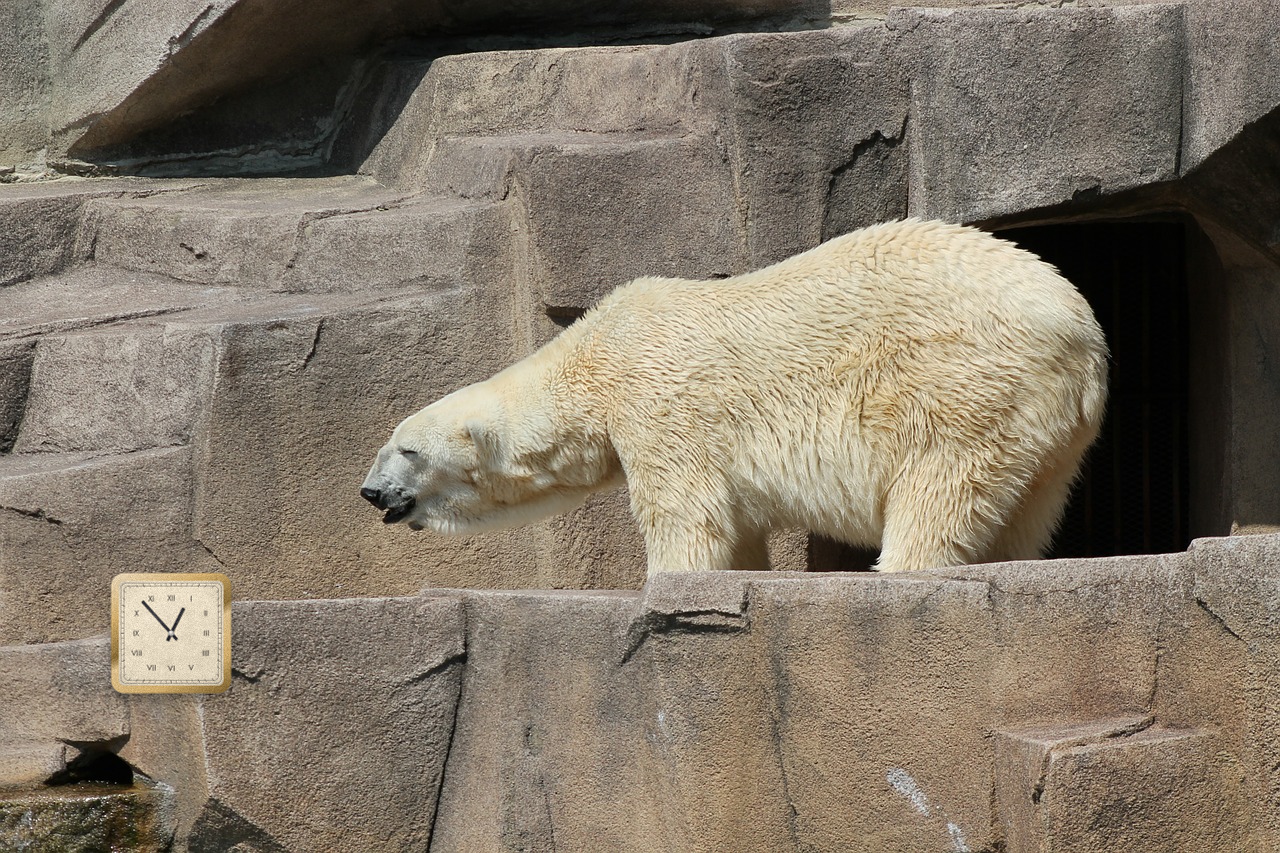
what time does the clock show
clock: 12:53
